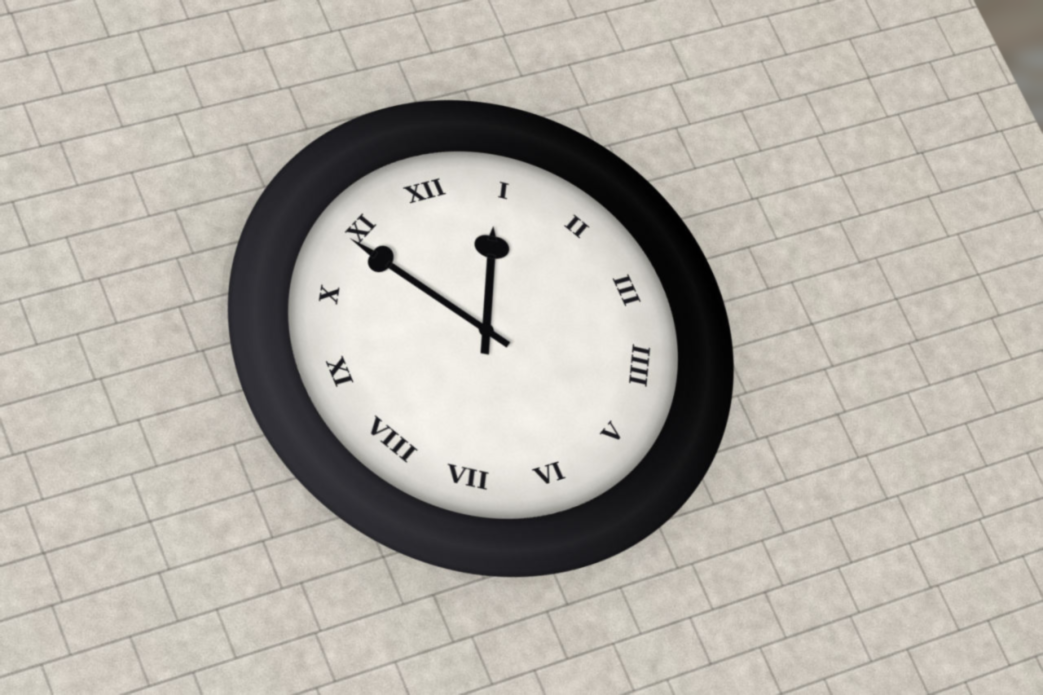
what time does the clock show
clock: 12:54
